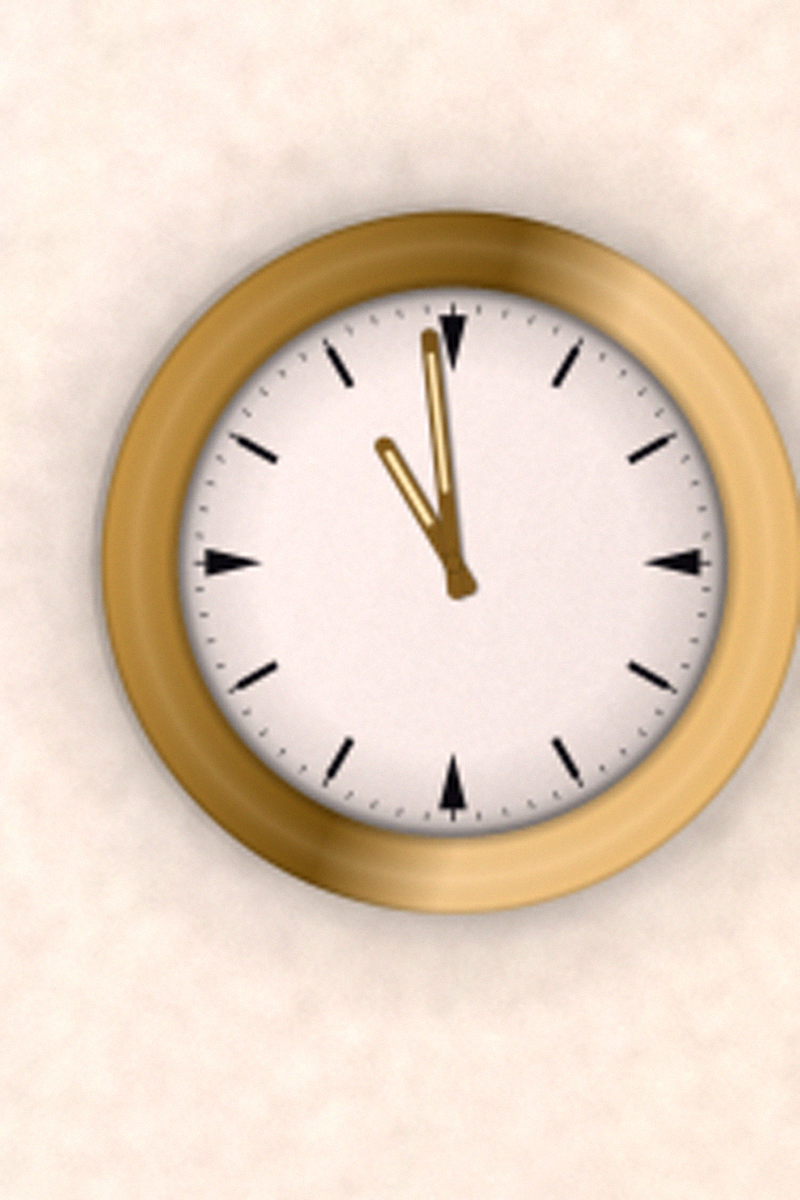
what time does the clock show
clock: 10:59
